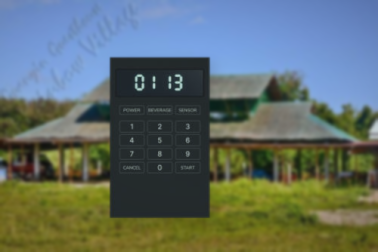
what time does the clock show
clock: 1:13
